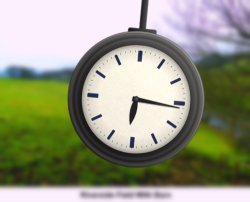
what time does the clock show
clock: 6:16
